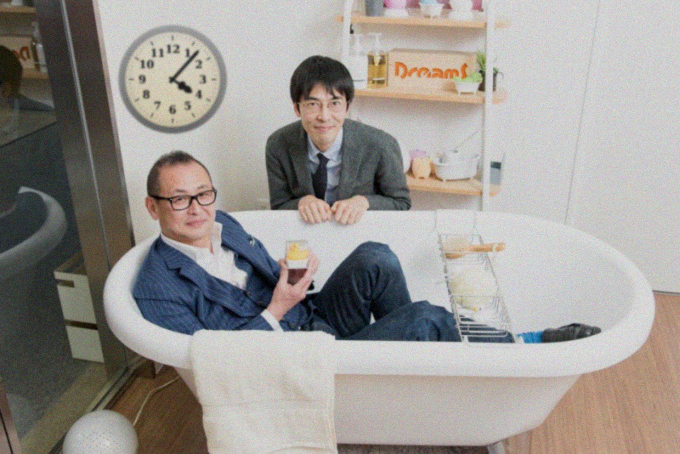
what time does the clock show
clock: 4:07
